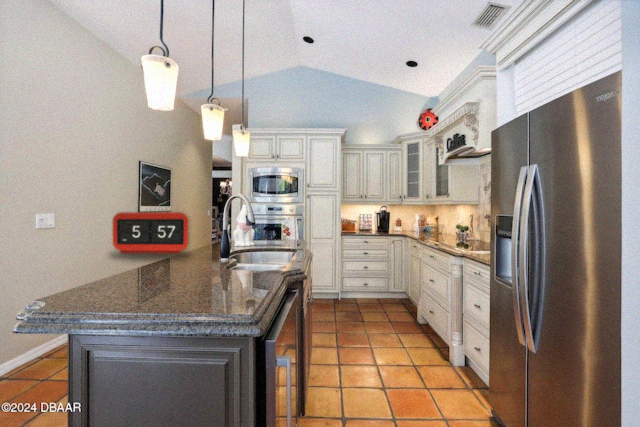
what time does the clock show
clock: 5:57
